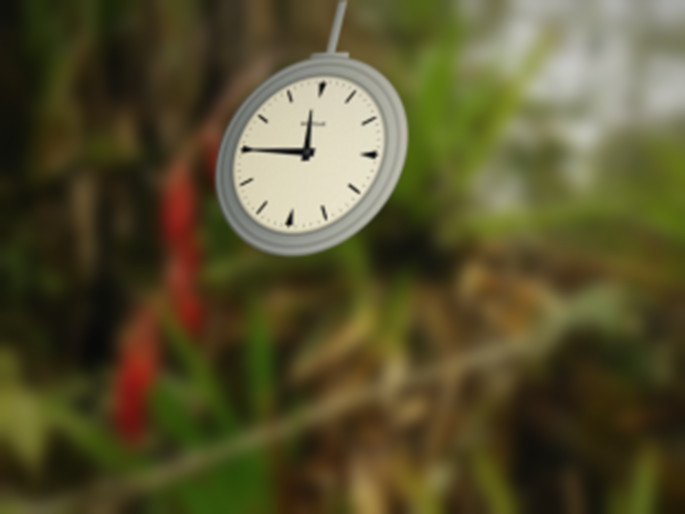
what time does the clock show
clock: 11:45
